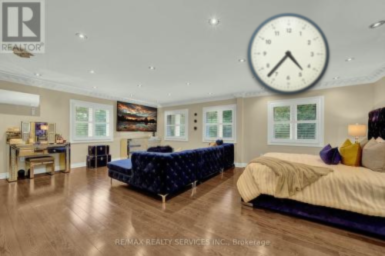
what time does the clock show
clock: 4:37
